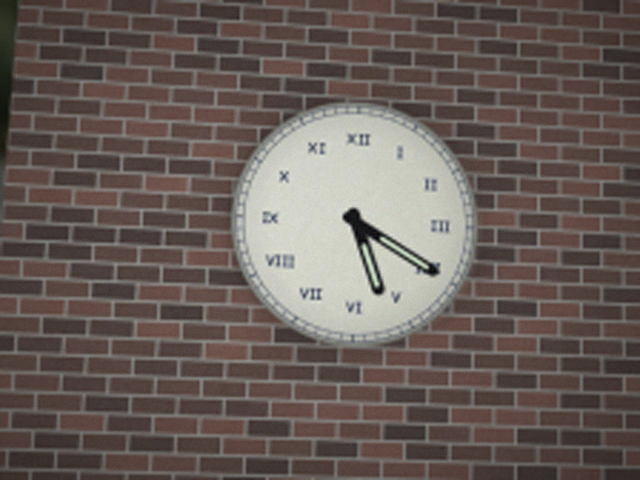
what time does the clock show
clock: 5:20
